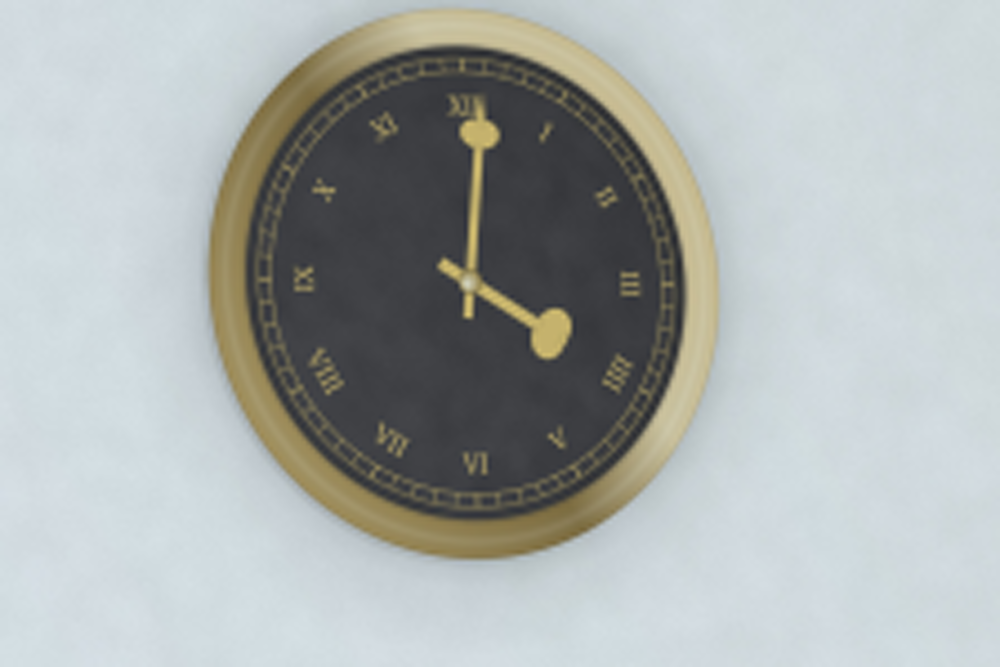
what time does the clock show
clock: 4:01
